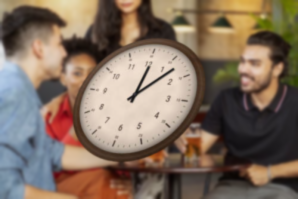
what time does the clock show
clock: 12:07
